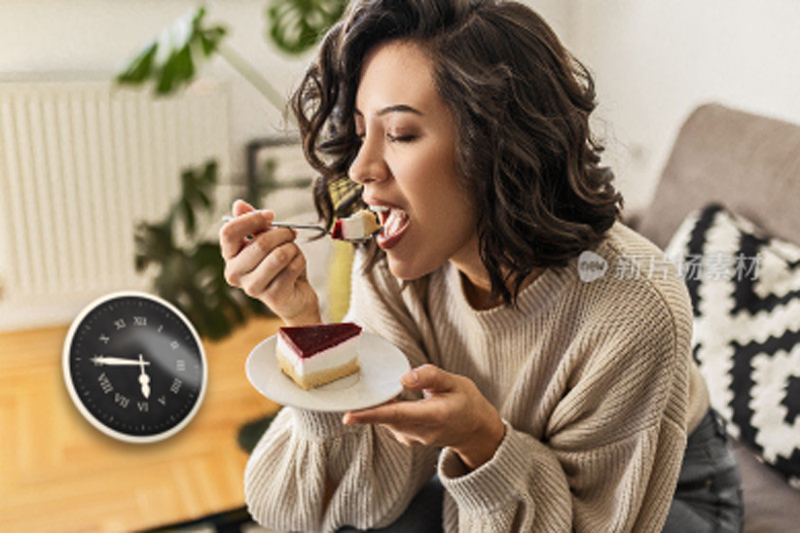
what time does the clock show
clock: 5:45
